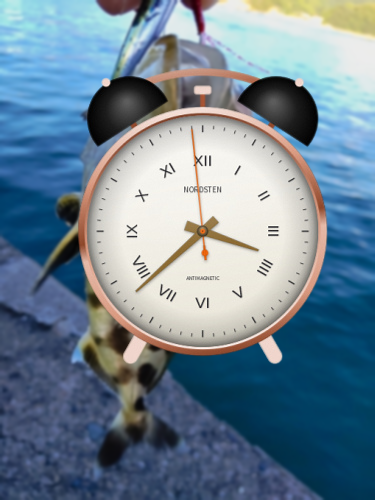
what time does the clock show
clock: 3:37:59
